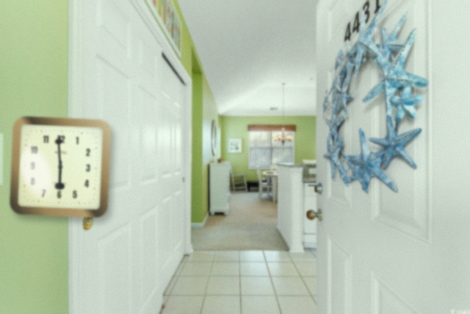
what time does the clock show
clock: 5:59
